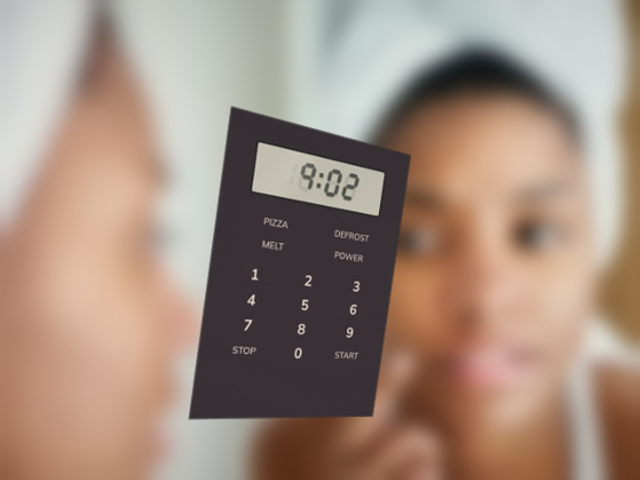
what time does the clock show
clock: 9:02
